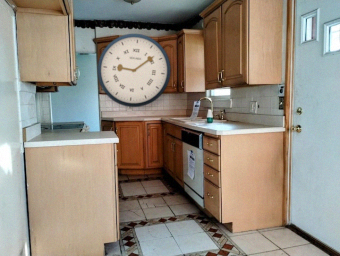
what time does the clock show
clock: 9:08
